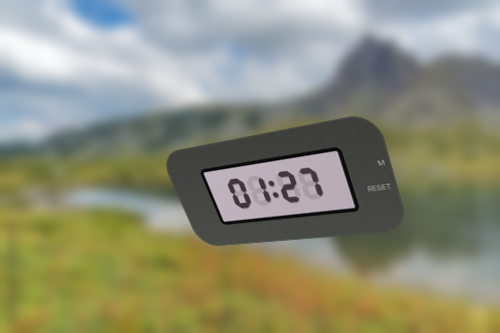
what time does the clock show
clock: 1:27
